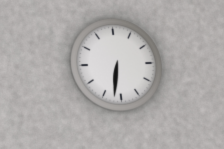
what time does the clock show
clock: 6:32
